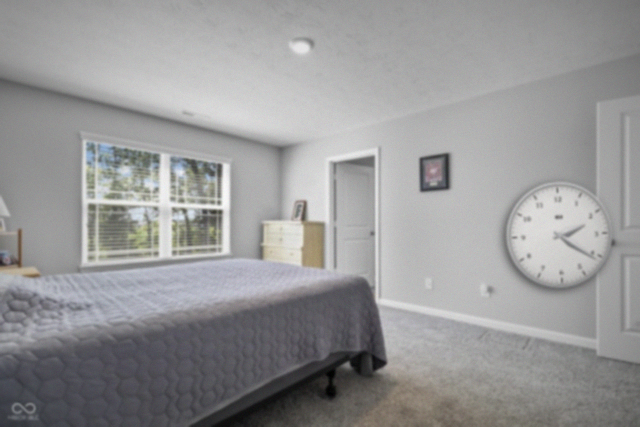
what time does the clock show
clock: 2:21
